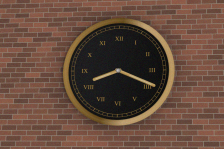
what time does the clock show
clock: 8:19
